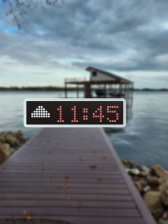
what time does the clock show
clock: 11:45
